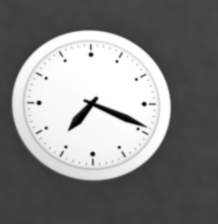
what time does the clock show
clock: 7:19
